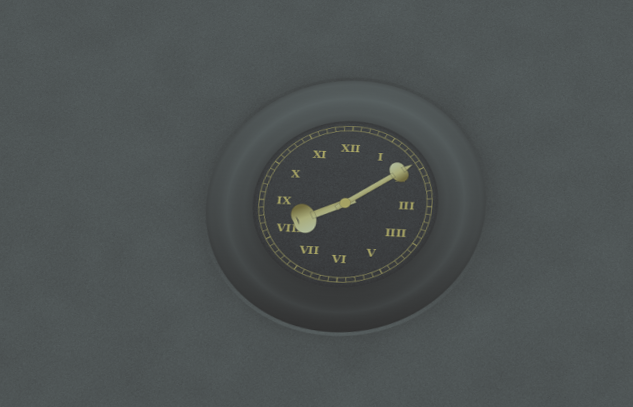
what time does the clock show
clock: 8:09
